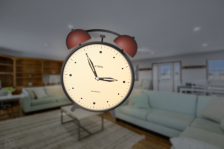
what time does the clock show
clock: 2:55
